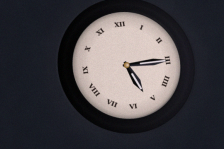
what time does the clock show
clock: 5:15
